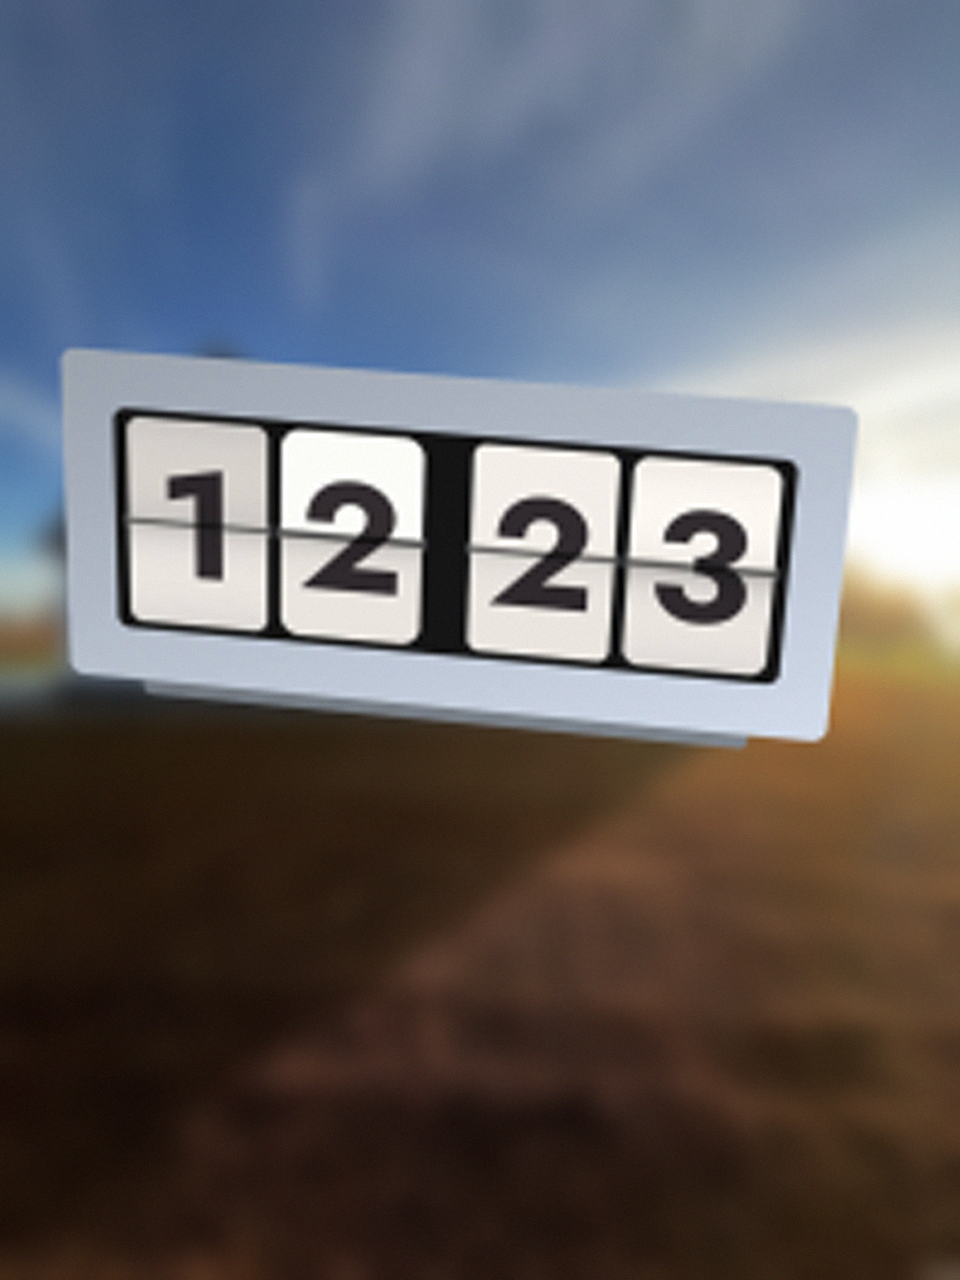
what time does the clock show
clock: 12:23
